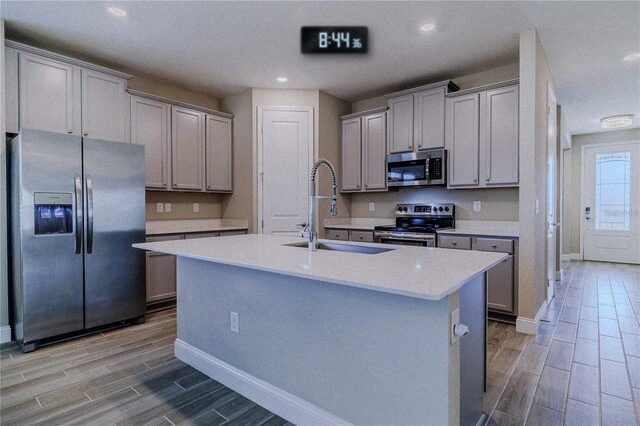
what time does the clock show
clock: 8:44
